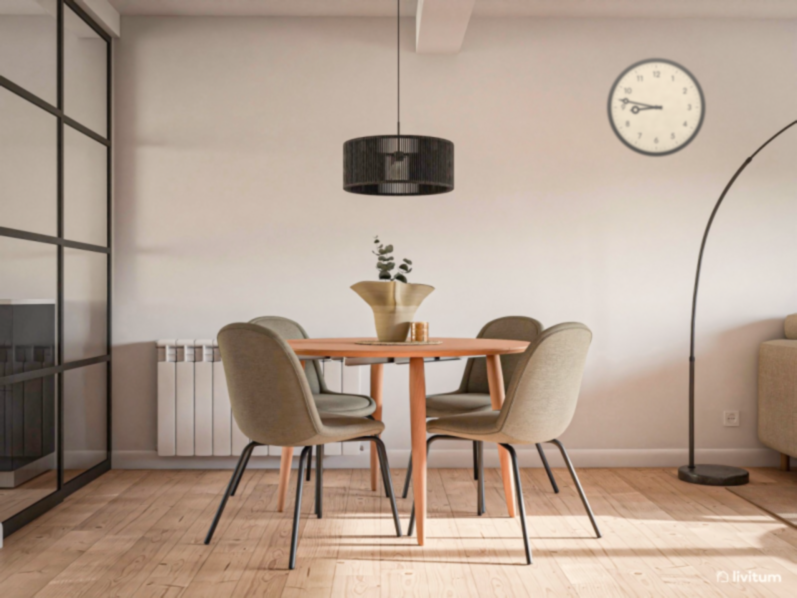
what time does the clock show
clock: 8:47
